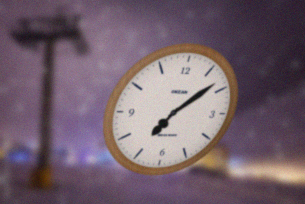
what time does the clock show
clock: 7:08
